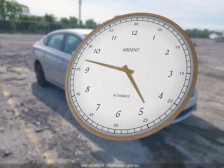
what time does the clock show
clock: 4:47
